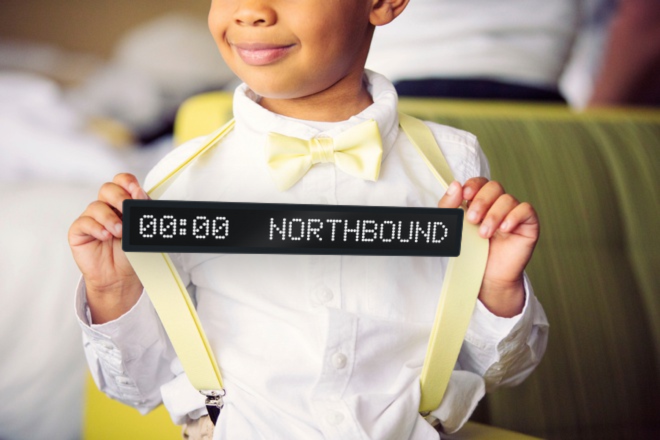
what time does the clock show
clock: 0:00
